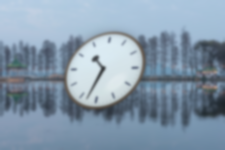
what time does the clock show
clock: 10:33
